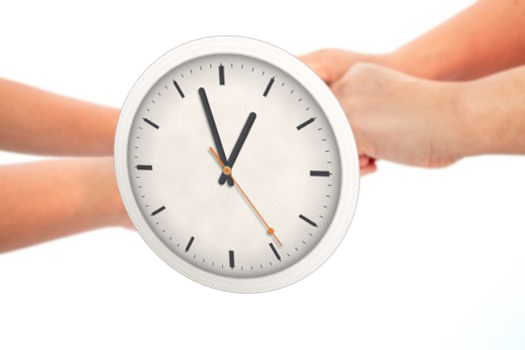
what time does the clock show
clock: 12:57:24
